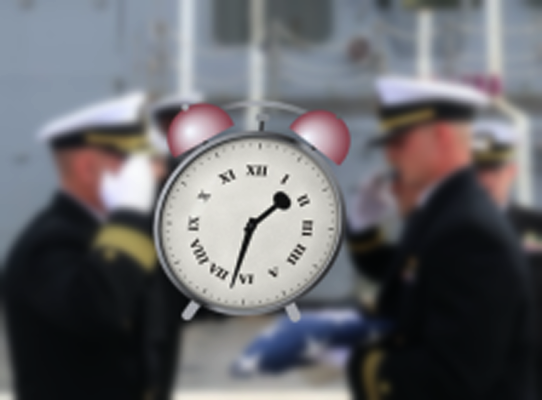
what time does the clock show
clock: 1:32
